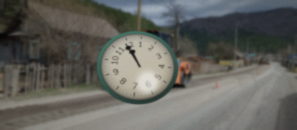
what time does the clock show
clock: 11:59
